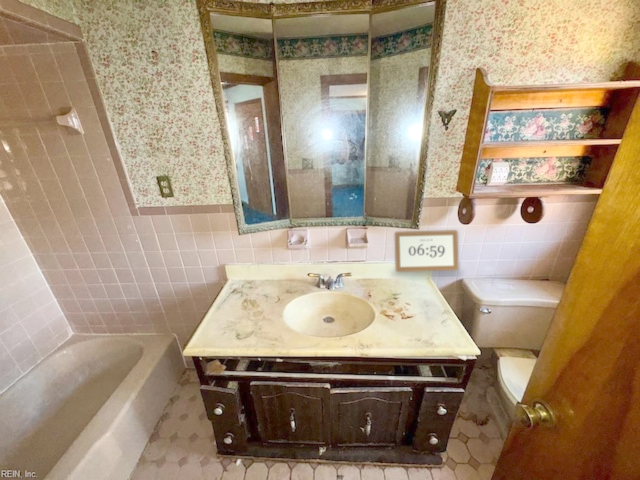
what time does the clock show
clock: 6:59
